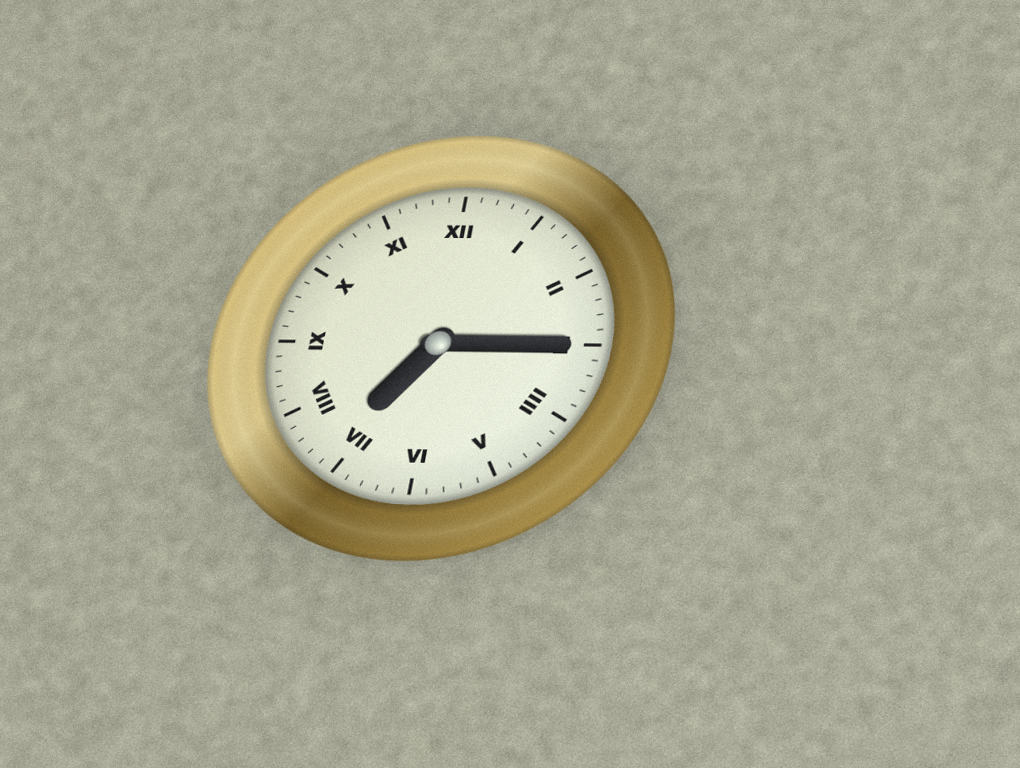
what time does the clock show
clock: 7:15
